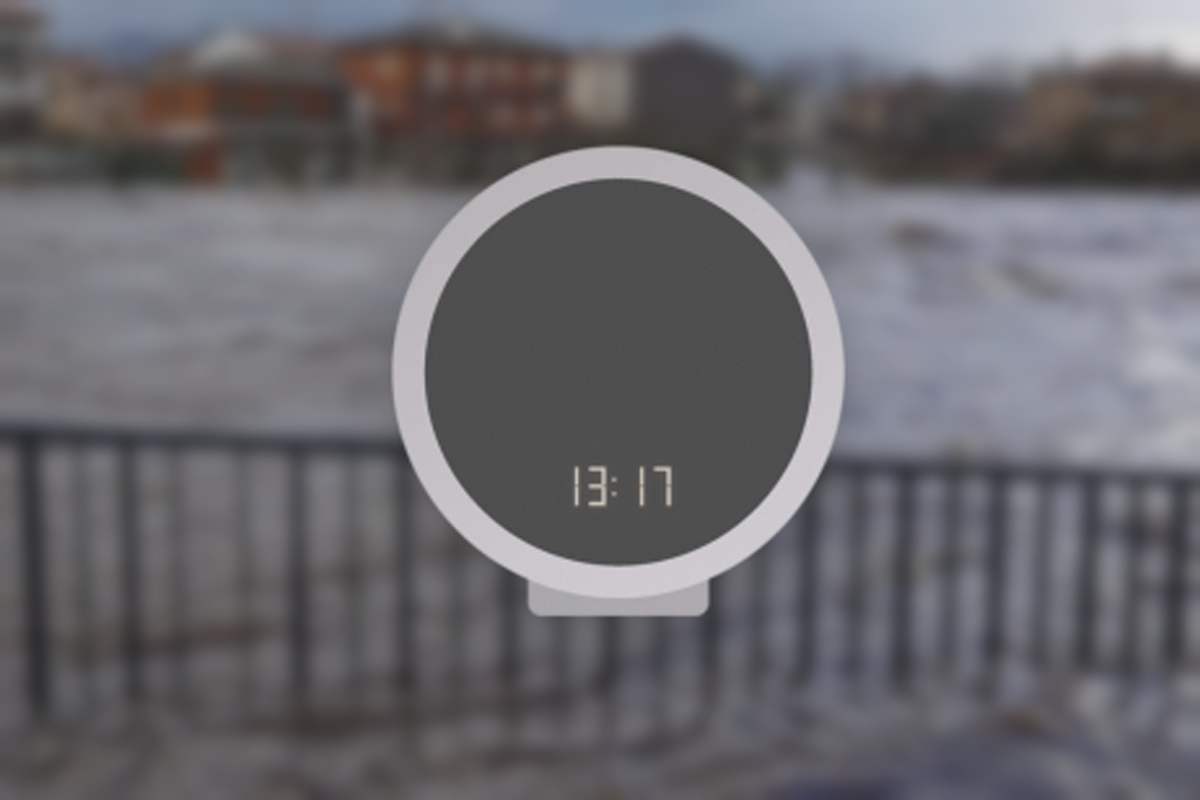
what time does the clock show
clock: 13:17
